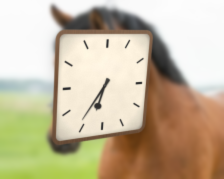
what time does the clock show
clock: 6:36
